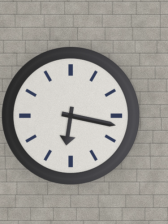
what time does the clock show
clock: 6:17
